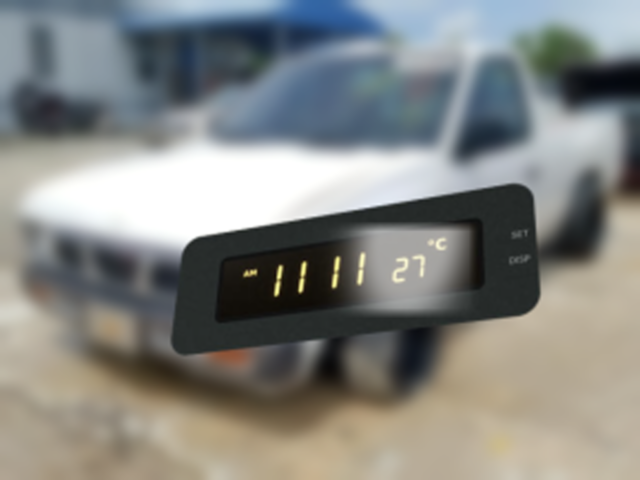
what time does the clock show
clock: 11:11
